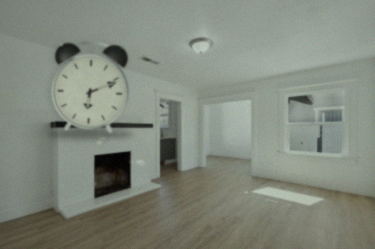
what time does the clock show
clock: 6:11
